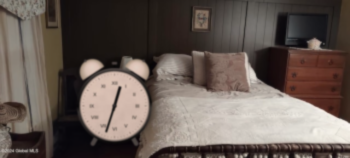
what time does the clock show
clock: 12:33
